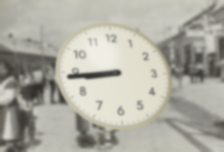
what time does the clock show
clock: 8:44
